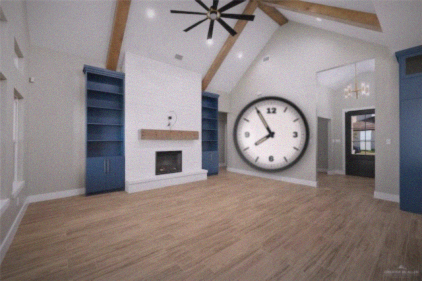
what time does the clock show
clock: 7:55
